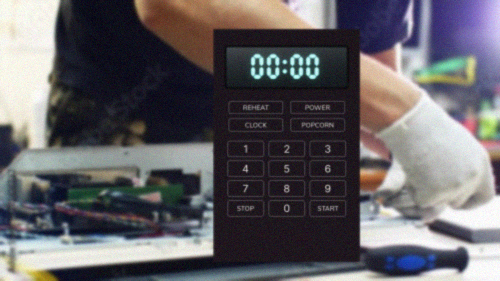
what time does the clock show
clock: 0:00
